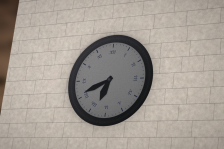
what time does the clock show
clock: 6:41
